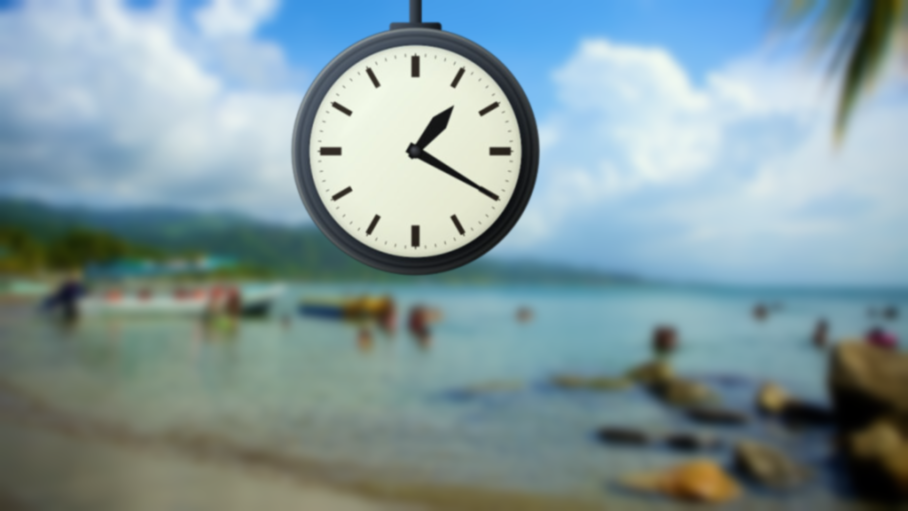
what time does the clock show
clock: 1:20
